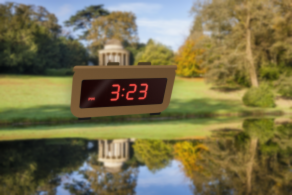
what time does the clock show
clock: 3:23
